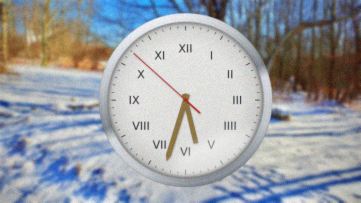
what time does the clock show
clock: 5:32:52
